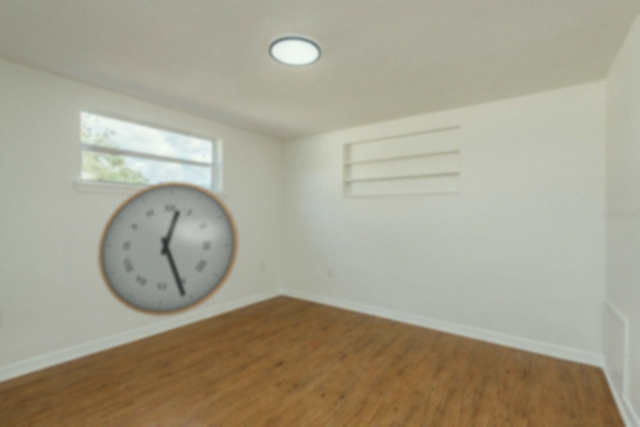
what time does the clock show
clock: 12:26
